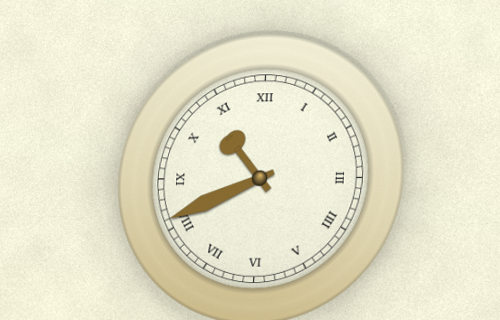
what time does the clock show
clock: 10:41
